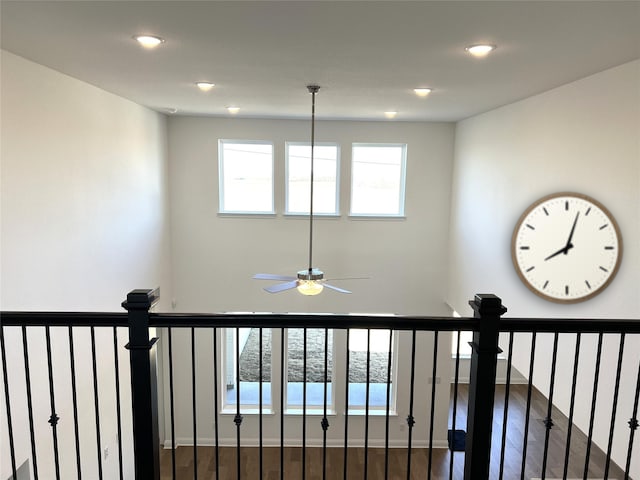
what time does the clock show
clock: 8:03
